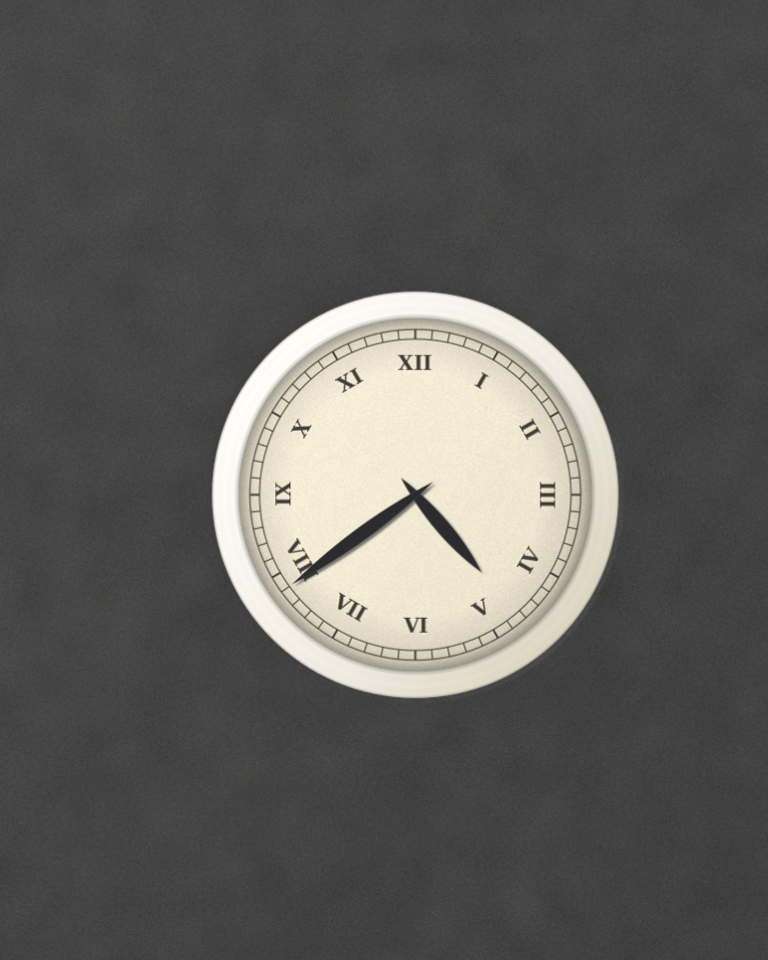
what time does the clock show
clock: 4:39
